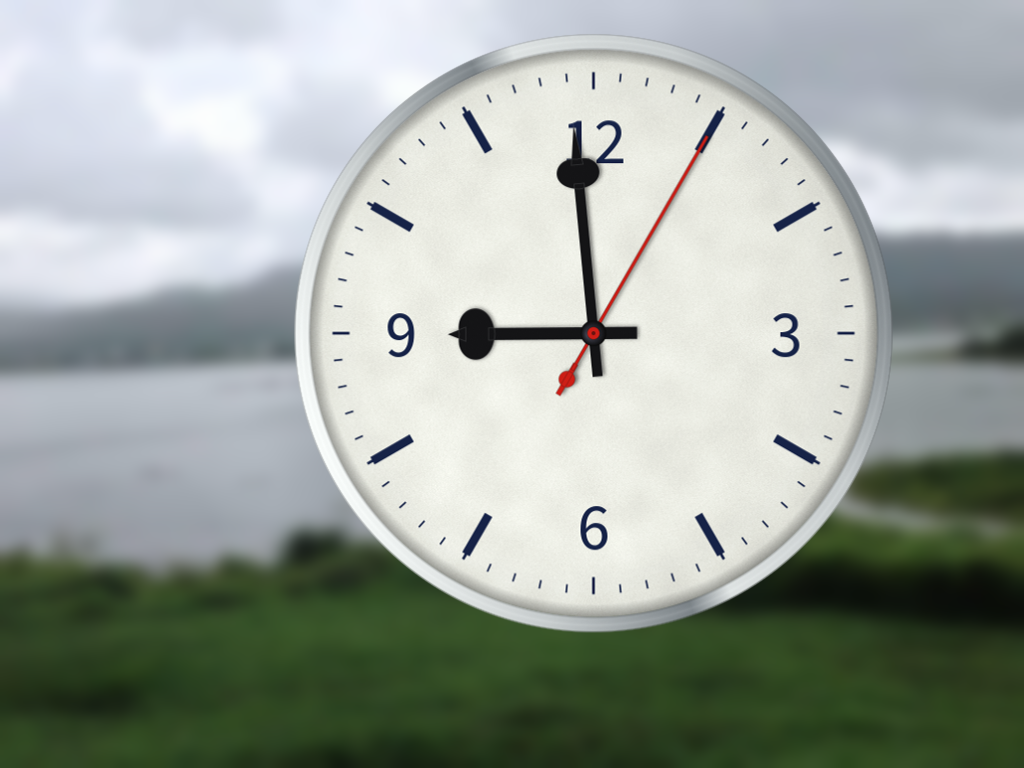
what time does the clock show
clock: 8:59:05
